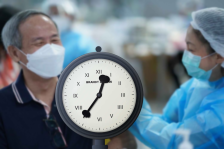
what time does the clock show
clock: 12:36
